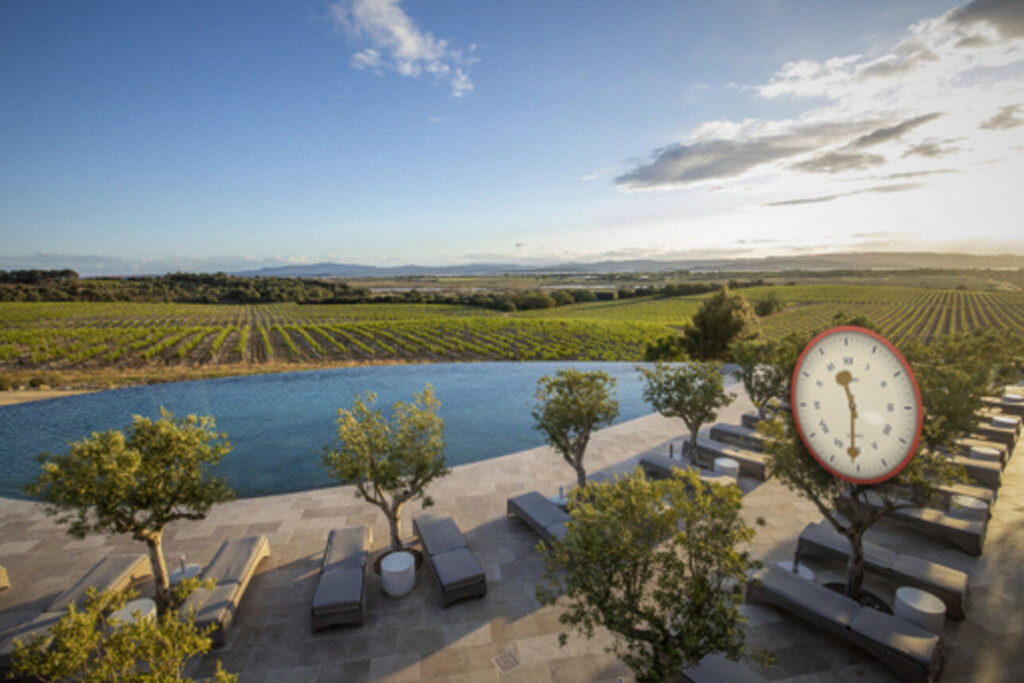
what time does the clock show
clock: 11:31
